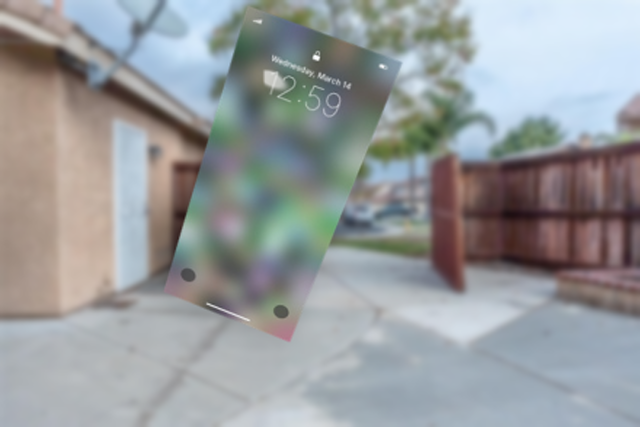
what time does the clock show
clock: 12:59
